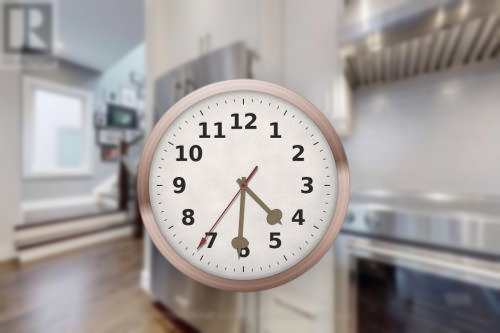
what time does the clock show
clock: 4:30:36
